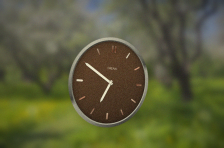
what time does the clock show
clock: 6:50
